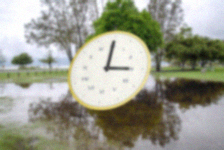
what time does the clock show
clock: 3:00
